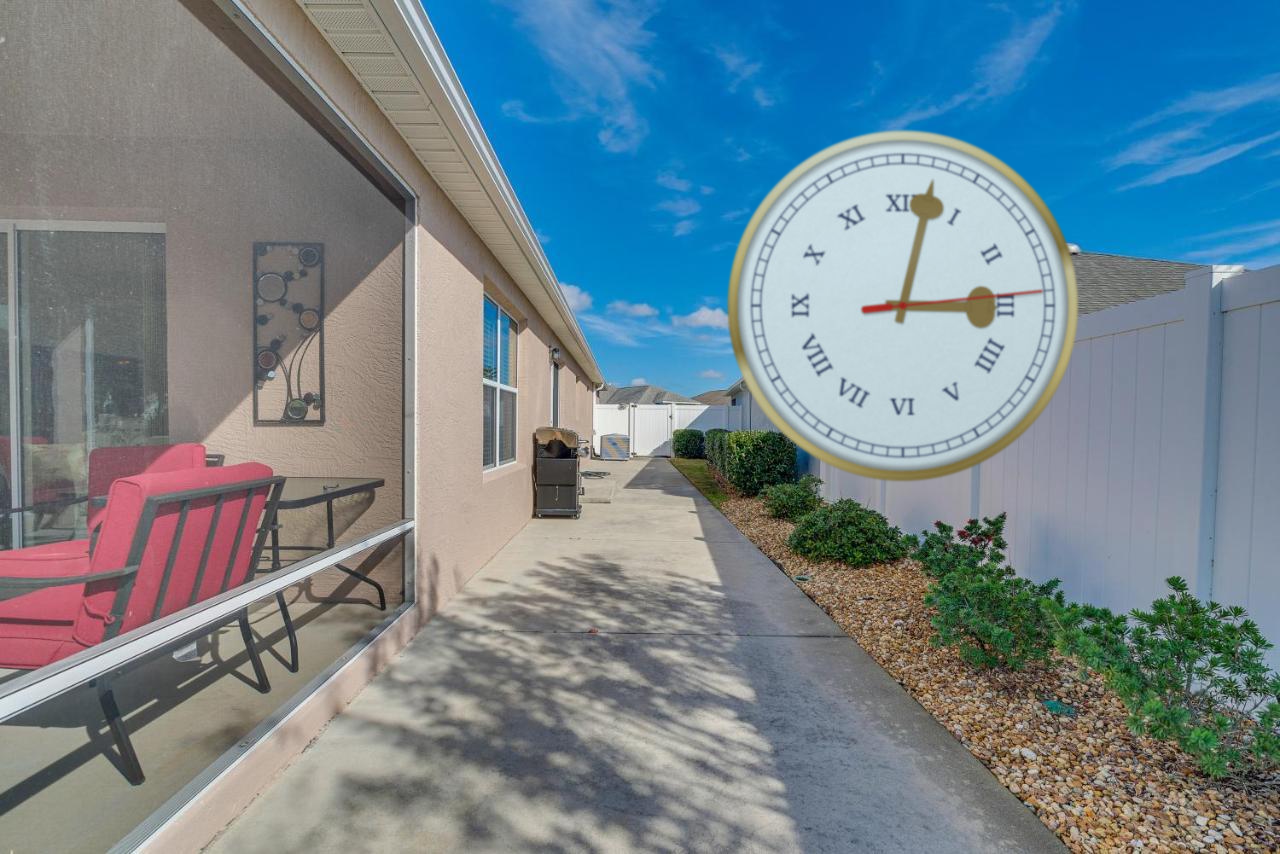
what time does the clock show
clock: 3:02:14
